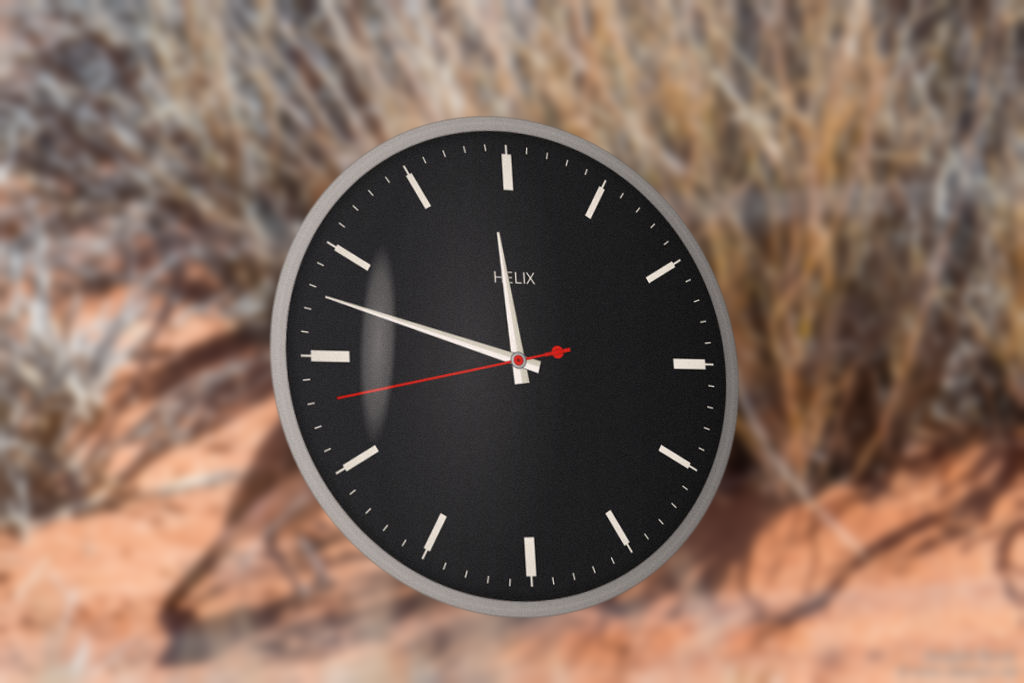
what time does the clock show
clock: 11:47:43
